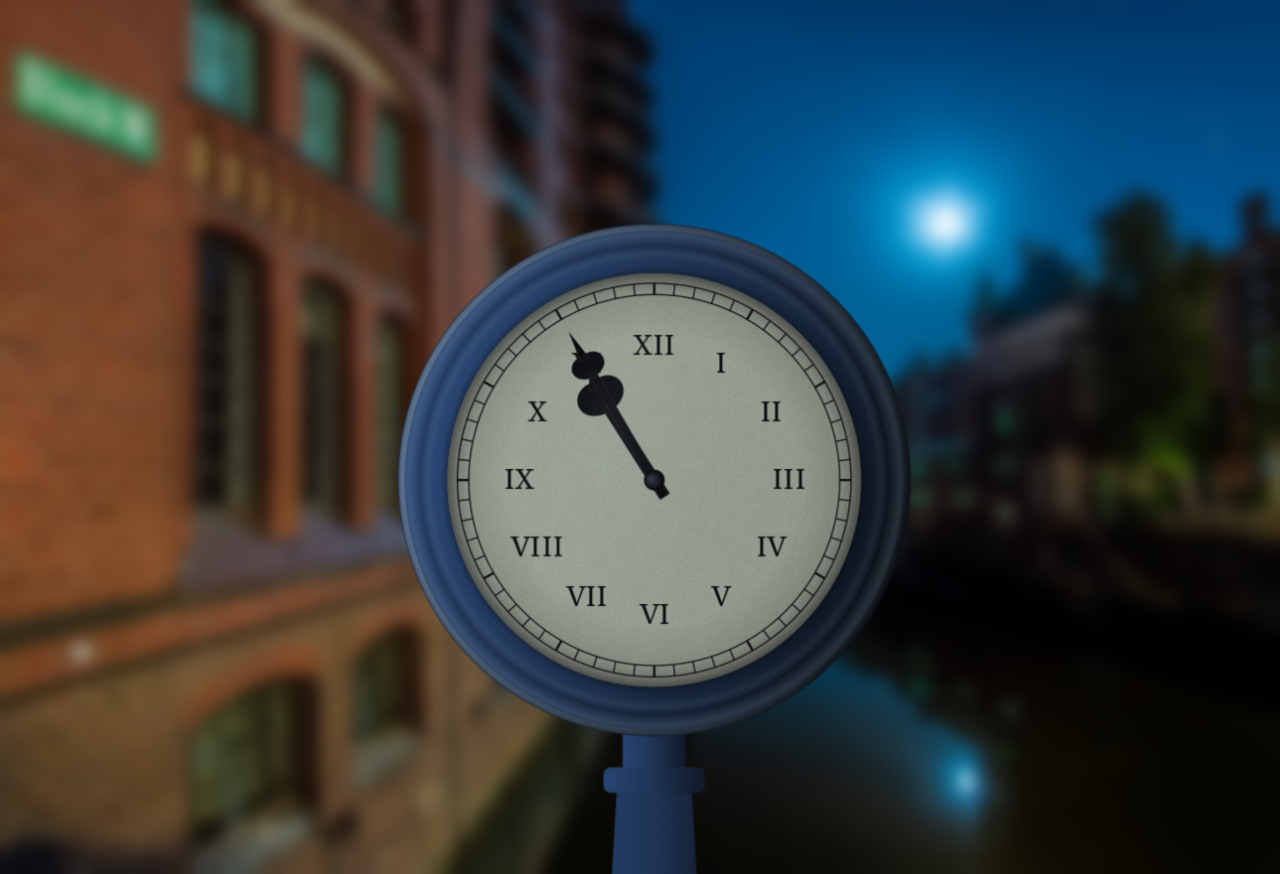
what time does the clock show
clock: 10:55
